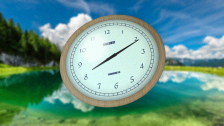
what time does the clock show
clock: 8:11
